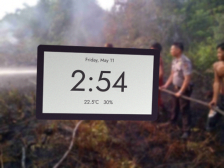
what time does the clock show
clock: 2:54
